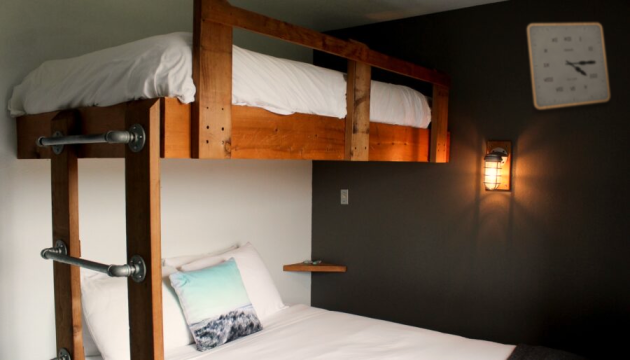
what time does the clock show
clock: 4:15
